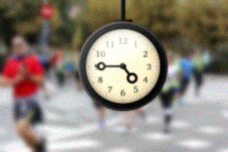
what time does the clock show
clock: 4:45
